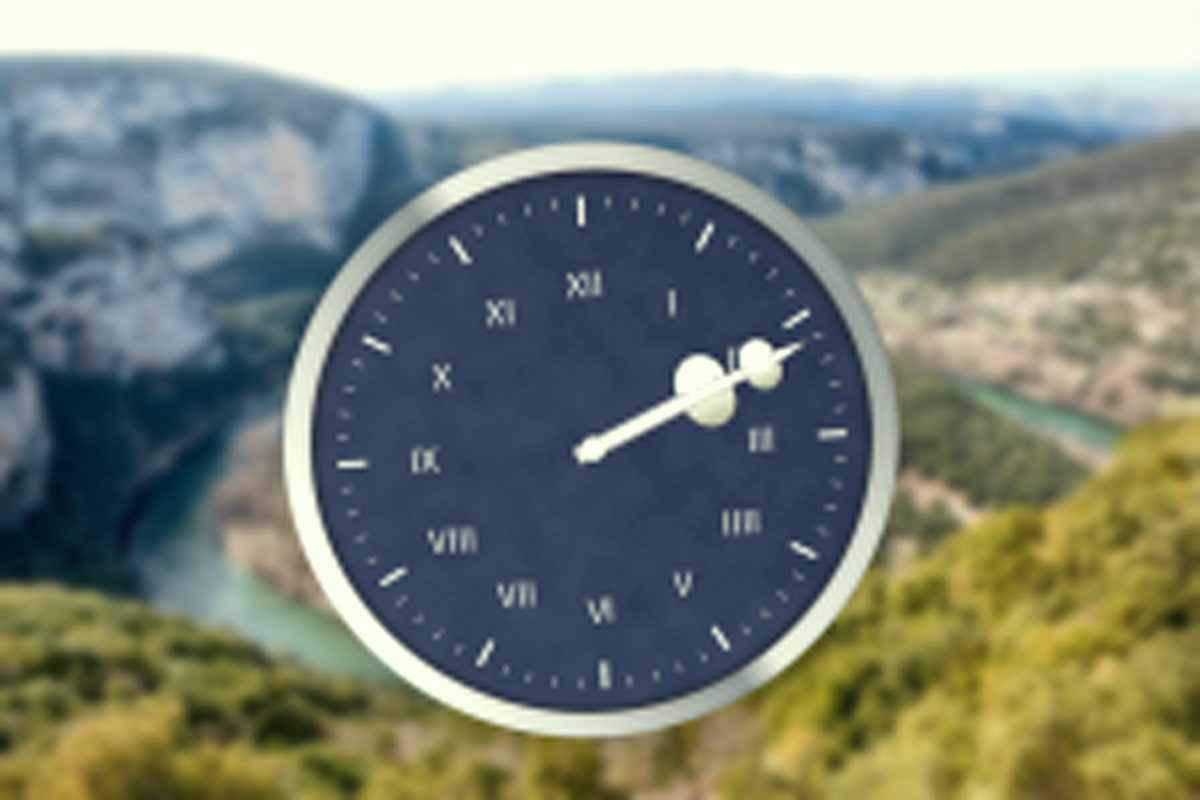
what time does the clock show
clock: 2:11
